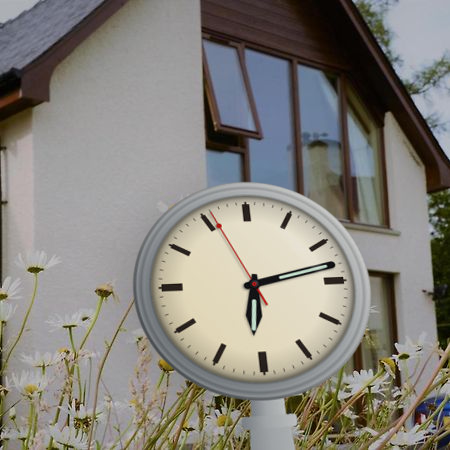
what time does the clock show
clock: 6:12:56
